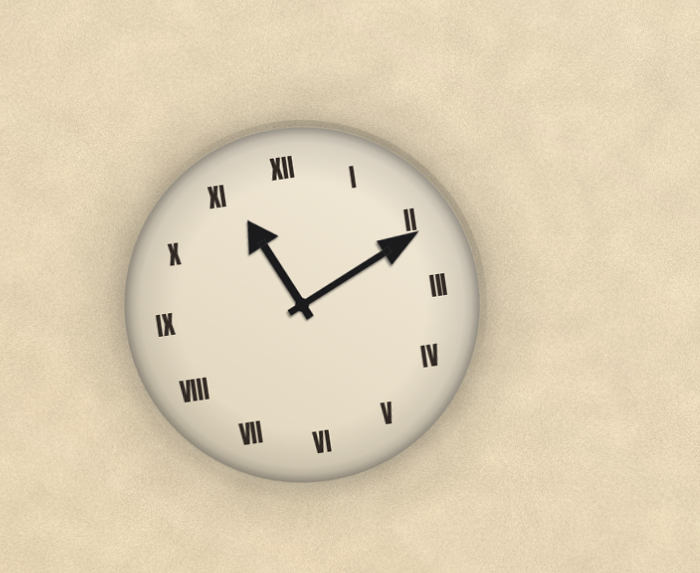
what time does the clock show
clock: 11:11
